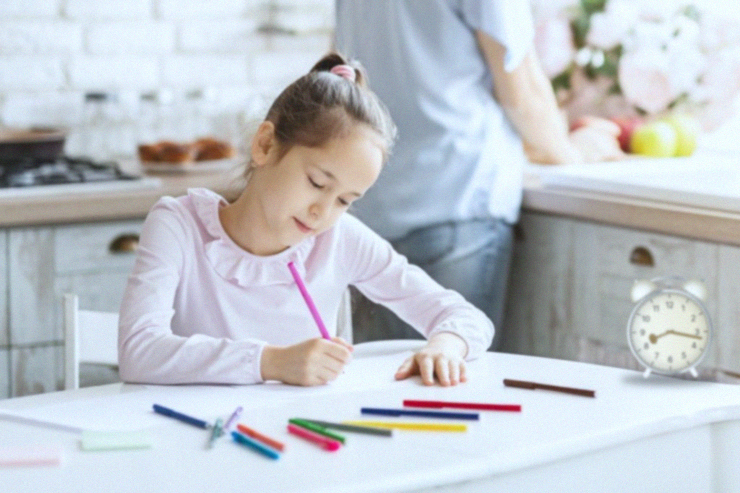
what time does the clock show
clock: 8:17
